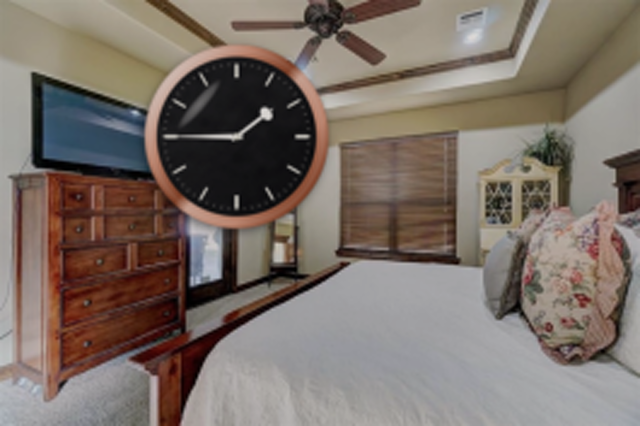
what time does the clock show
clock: 1:45
